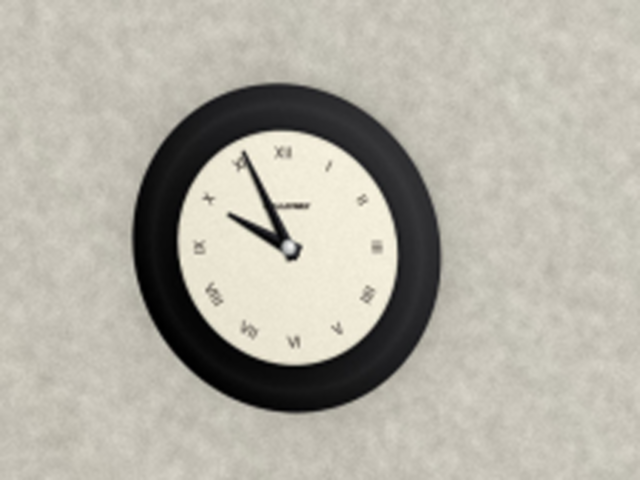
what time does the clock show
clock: 9:56
